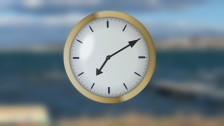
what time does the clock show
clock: 7:10
